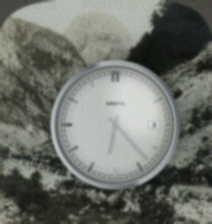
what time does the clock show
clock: 6:23
